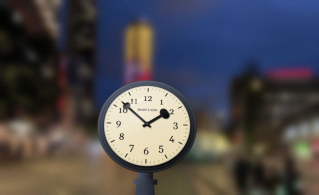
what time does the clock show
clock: 1:52
